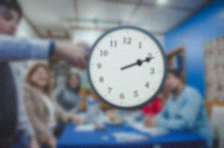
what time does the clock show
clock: 2:11
